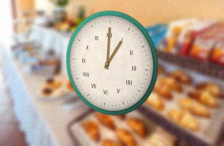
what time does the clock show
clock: 1:00
